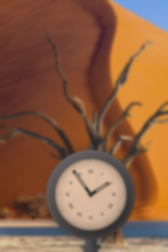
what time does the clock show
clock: 1:54
